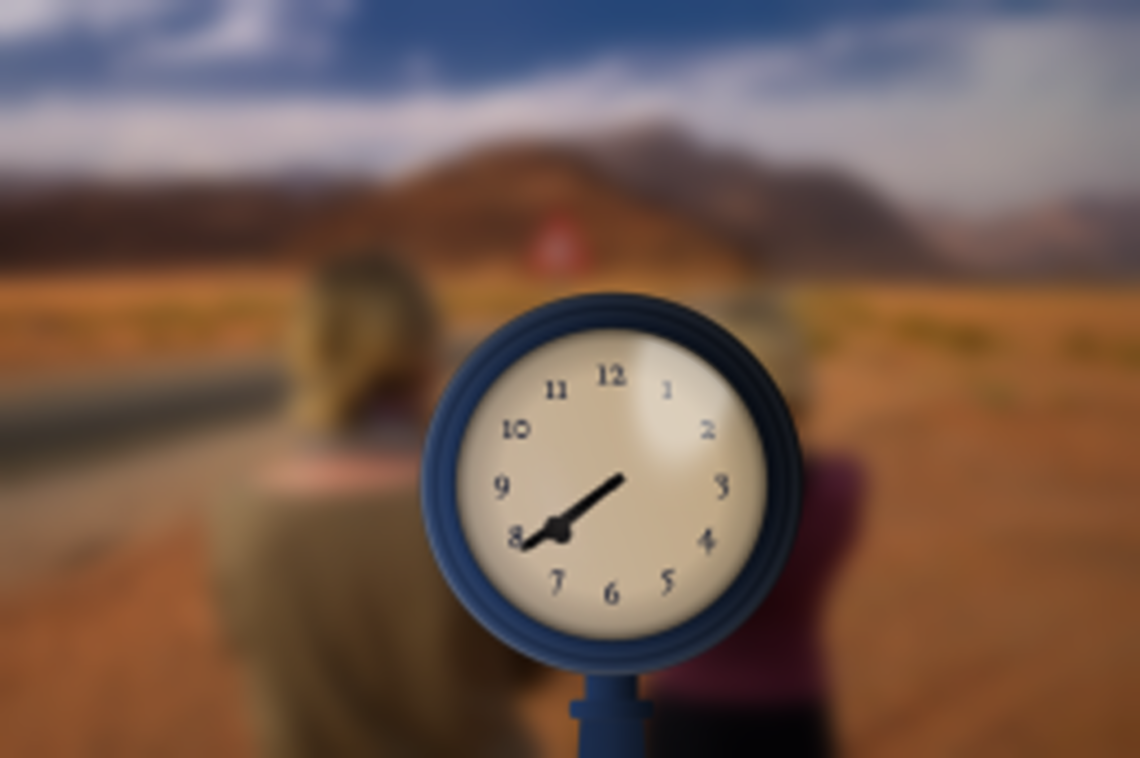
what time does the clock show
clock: 7:39
